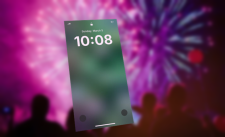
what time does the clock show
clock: 10:08
